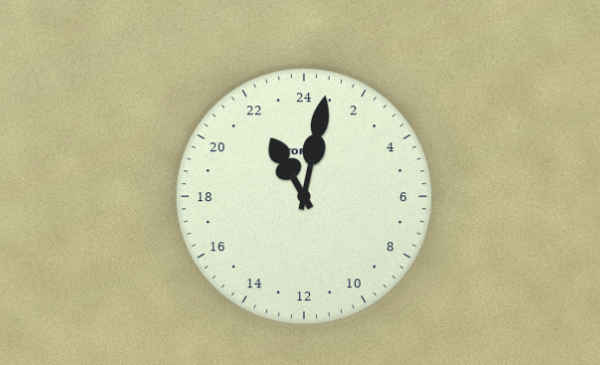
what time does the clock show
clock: 22:02
